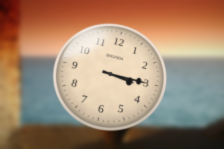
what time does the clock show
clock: 3:15
